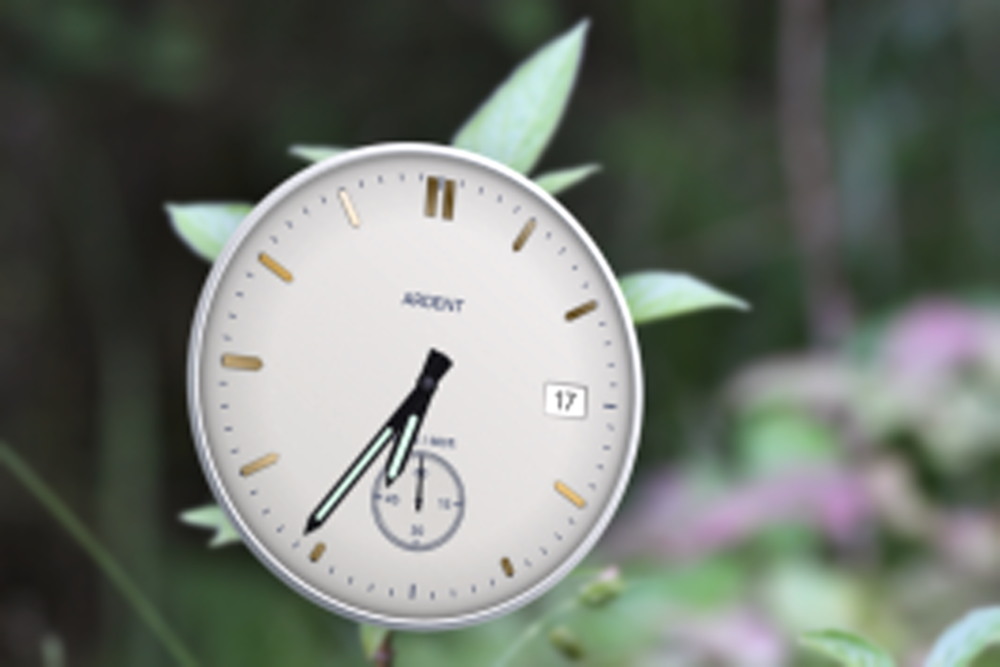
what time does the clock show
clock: 6:36
